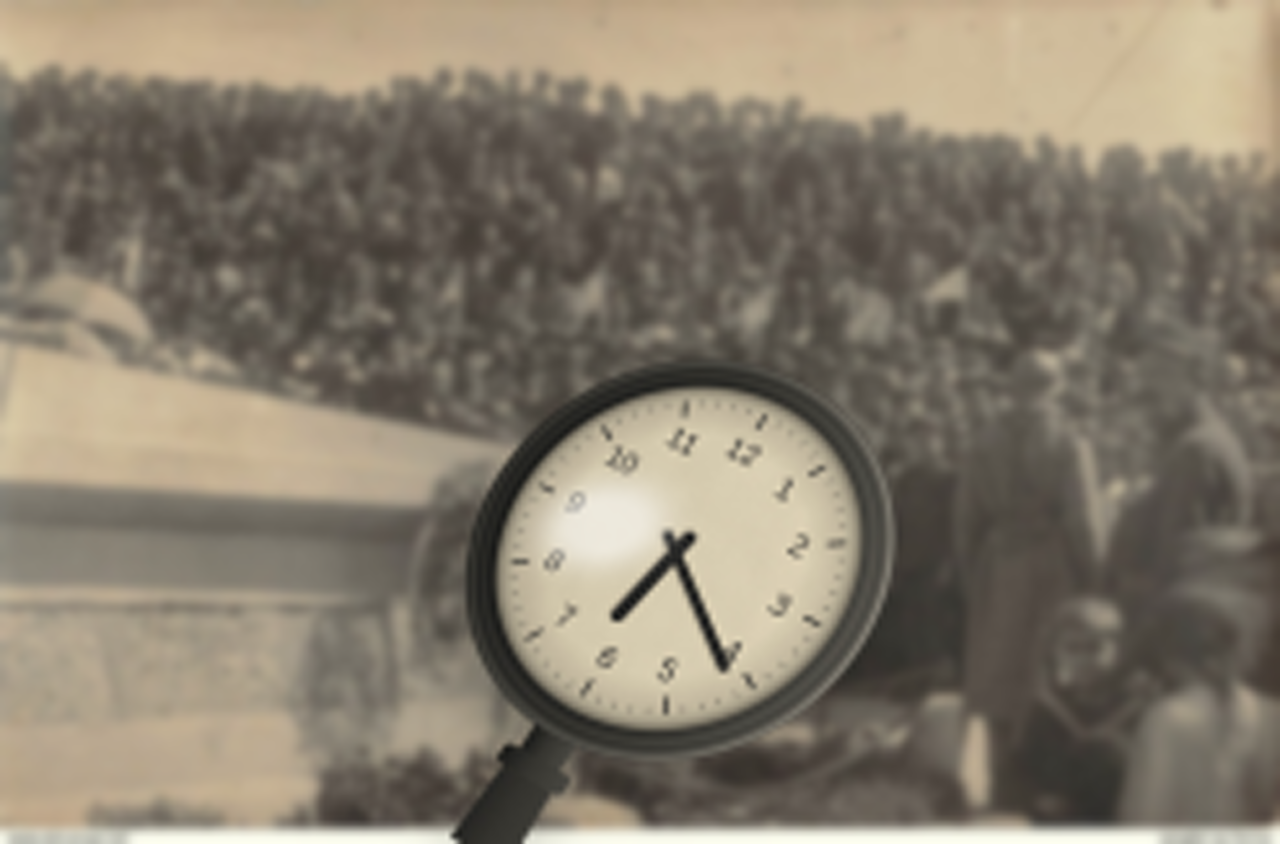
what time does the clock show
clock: 6:21
